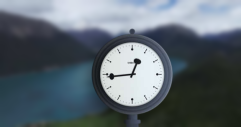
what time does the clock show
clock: 12:44
